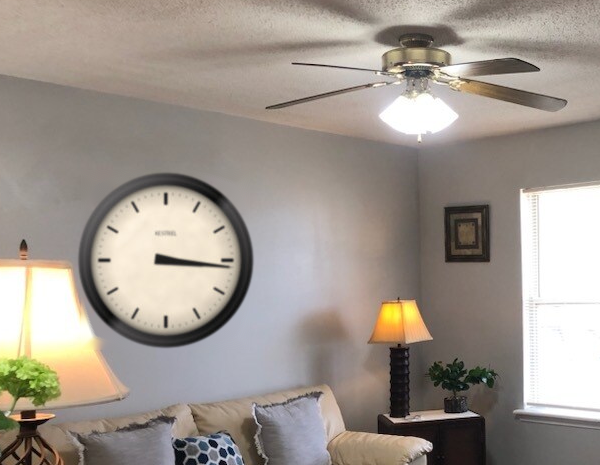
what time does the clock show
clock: 3:16
